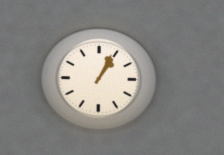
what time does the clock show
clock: 1:04
